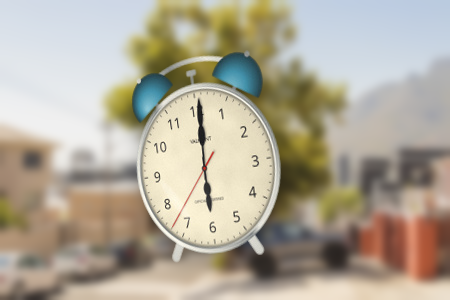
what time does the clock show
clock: 6:00:37
